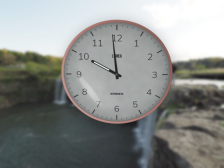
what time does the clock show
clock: 9:59
